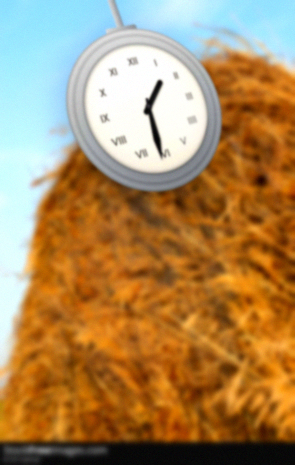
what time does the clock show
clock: 1:31
